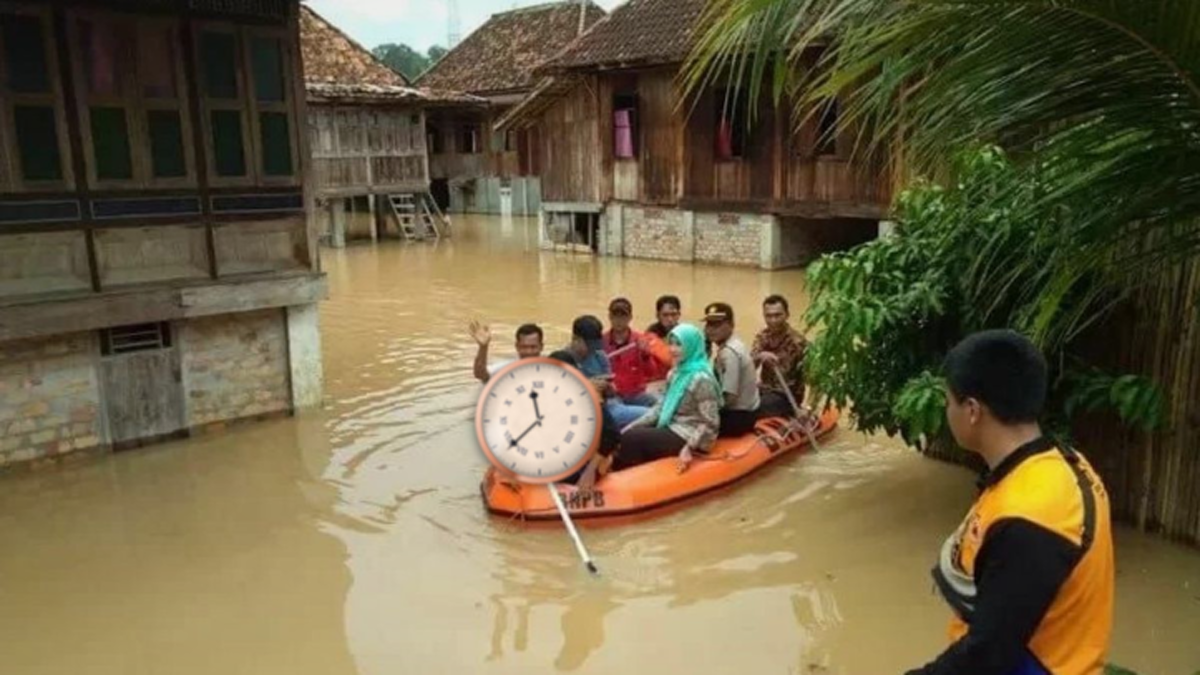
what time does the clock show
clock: 11:38
